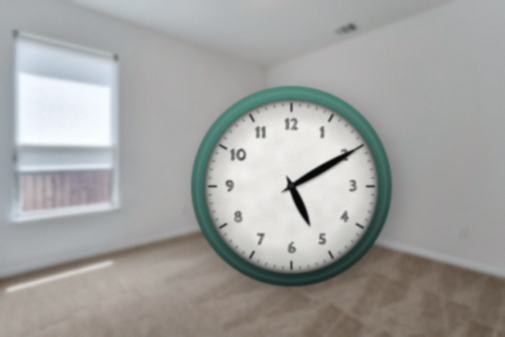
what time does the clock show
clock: 5:10
